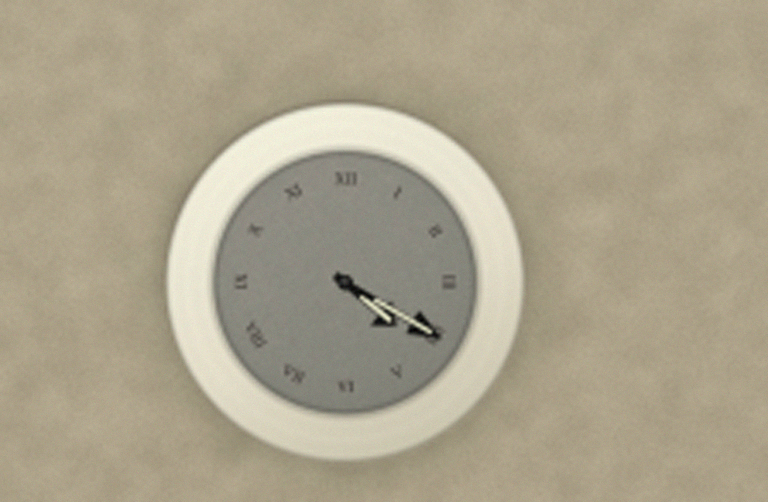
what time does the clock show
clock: 4:20
